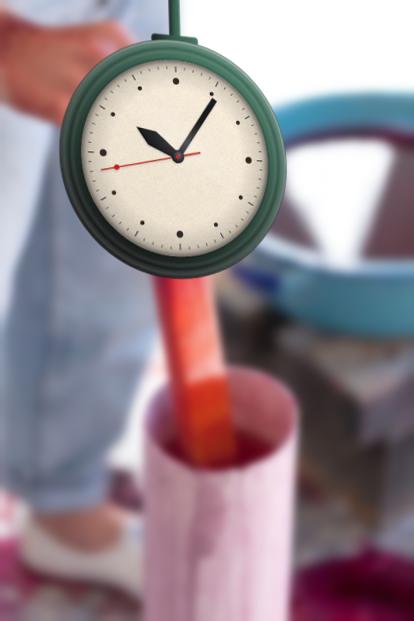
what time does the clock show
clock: 10:05:43
